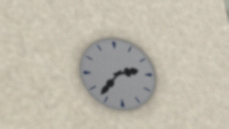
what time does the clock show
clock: 2:37
